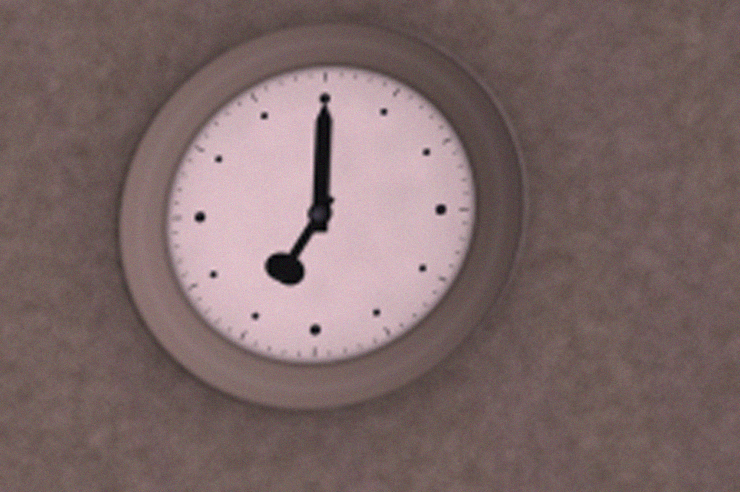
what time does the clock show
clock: 7:00
